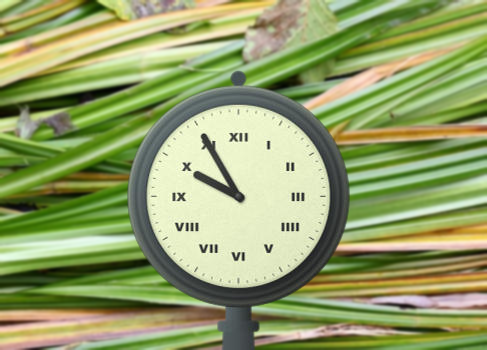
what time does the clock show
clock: 9:55
